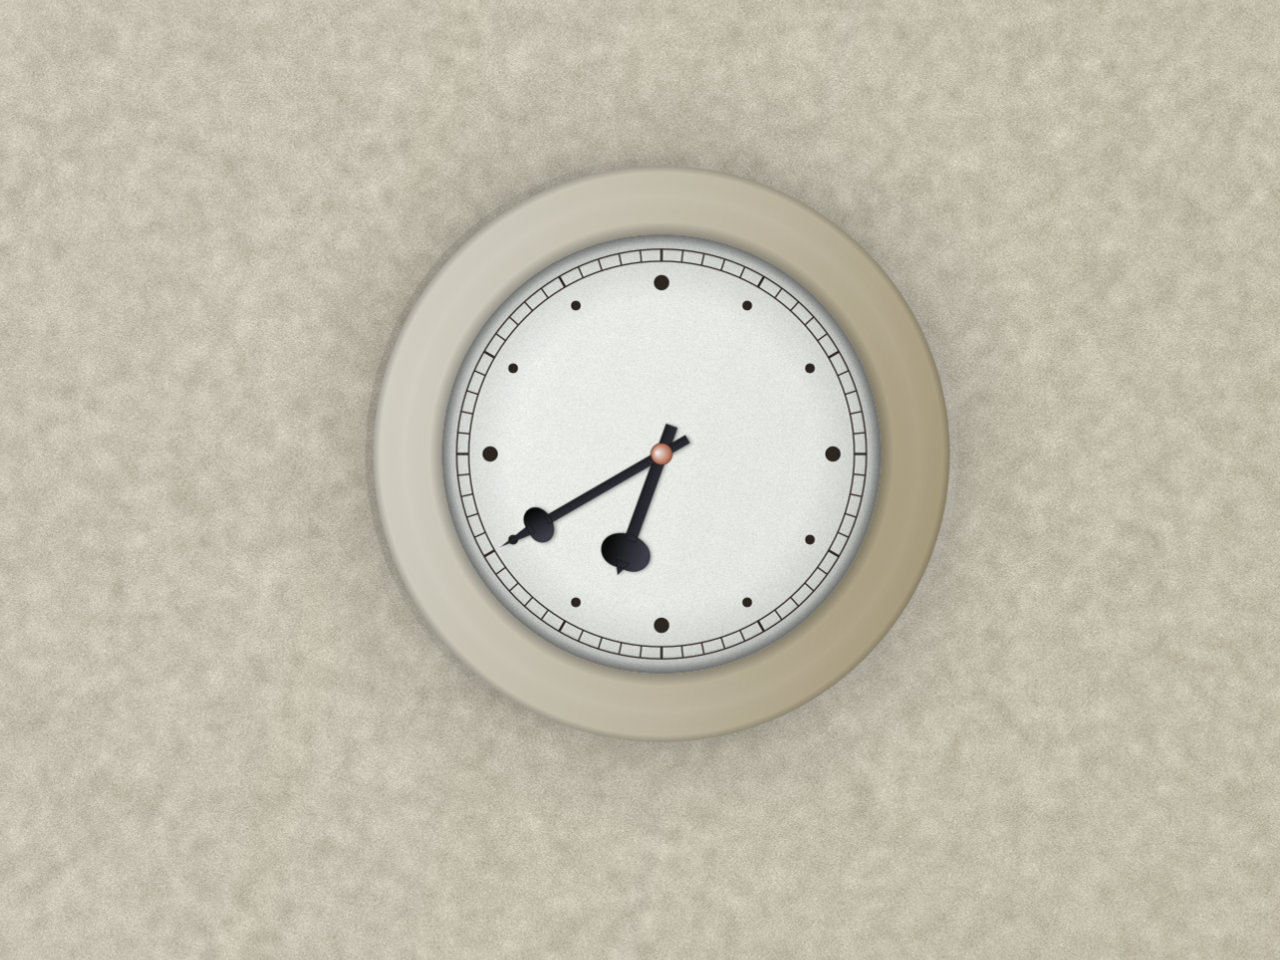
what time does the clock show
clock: 6:40
